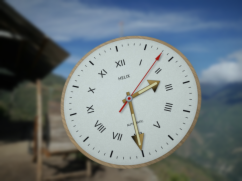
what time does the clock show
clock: 2:30:08
